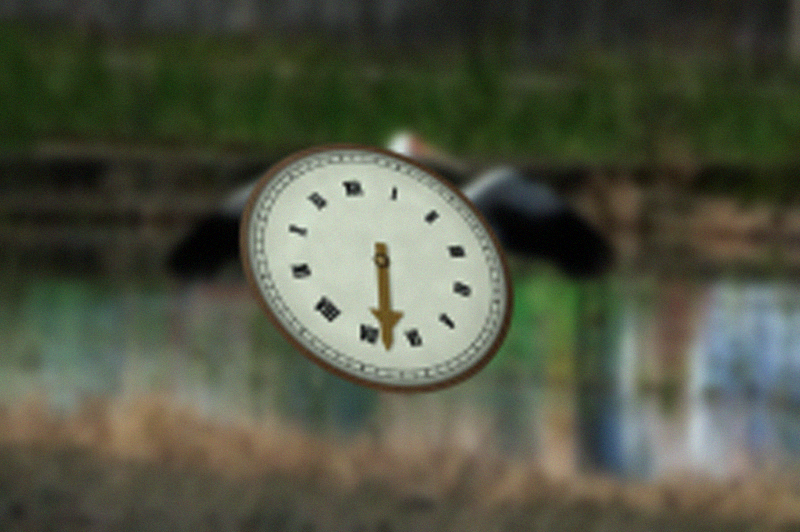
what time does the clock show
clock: 6:33
